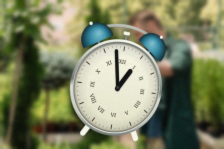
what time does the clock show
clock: 12:58
